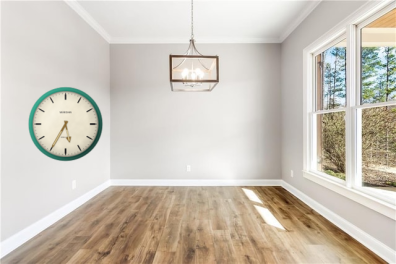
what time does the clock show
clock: 5:35
